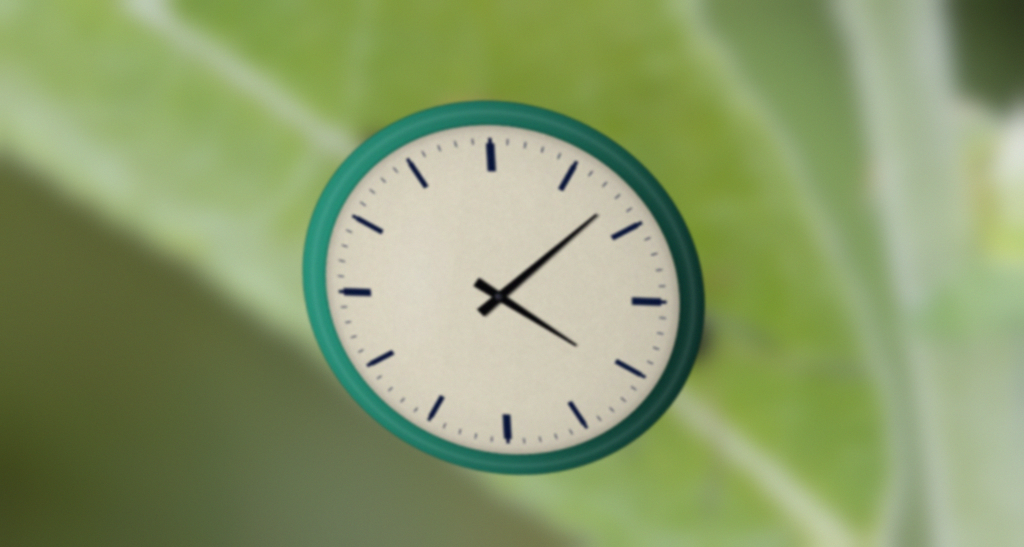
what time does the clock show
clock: 4:08
